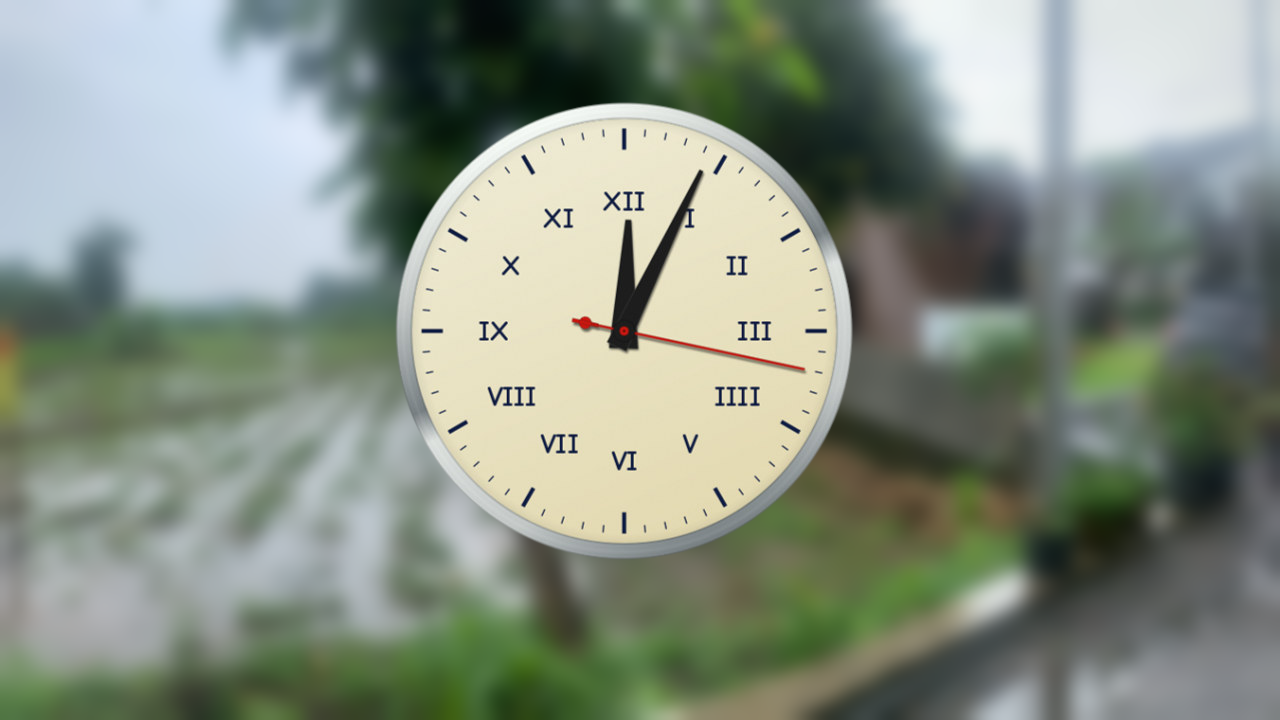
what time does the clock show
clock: 12:04:17
